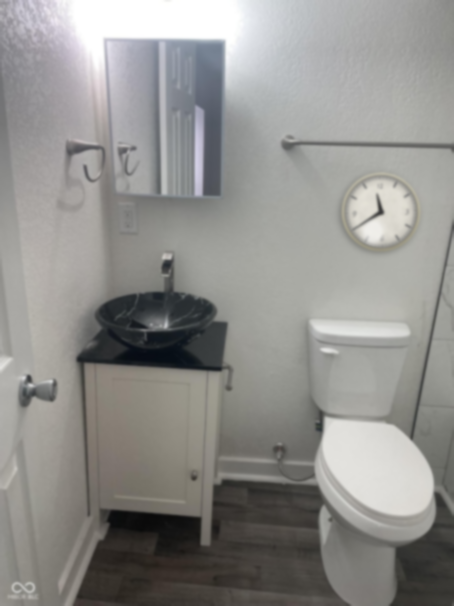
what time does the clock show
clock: 11:40
